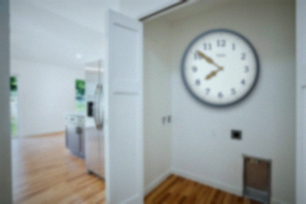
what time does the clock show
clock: 7:51
